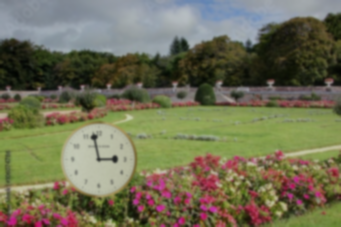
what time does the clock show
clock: 2:58
